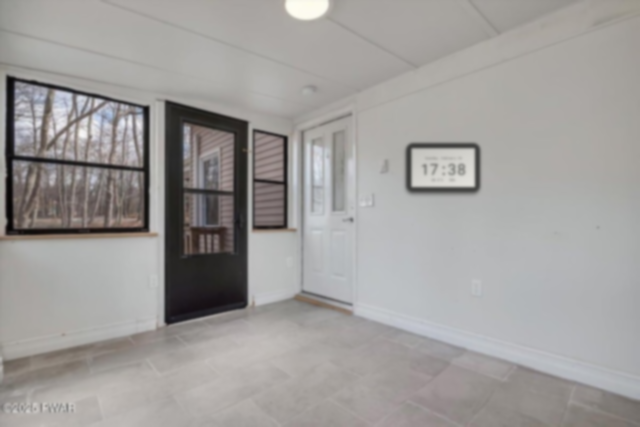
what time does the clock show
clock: 17:38
